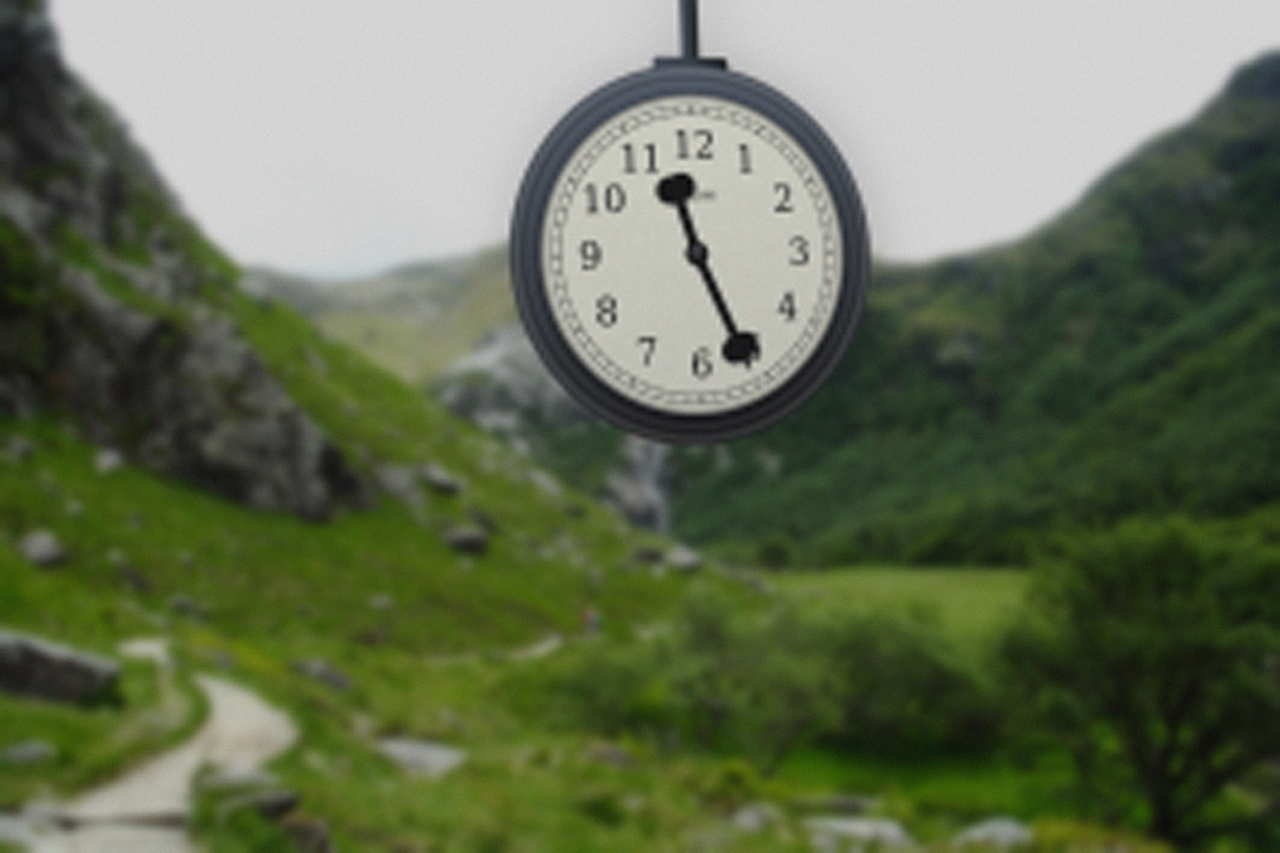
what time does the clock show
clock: 11:26
